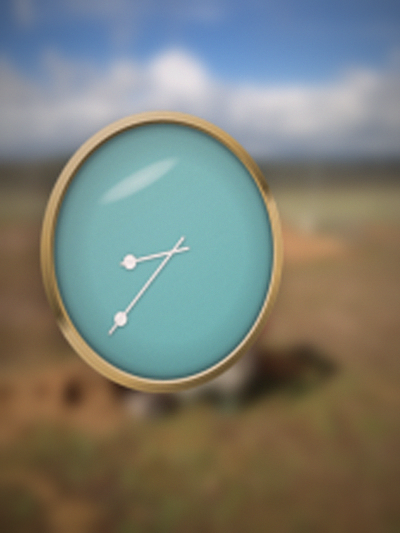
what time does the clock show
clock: 8:37
